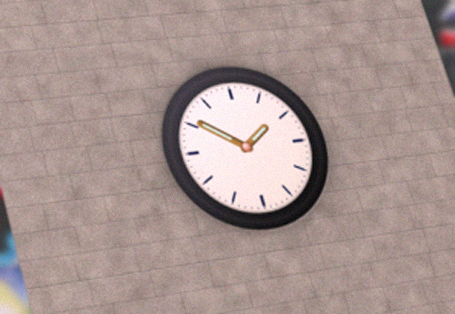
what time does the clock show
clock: 1:51
